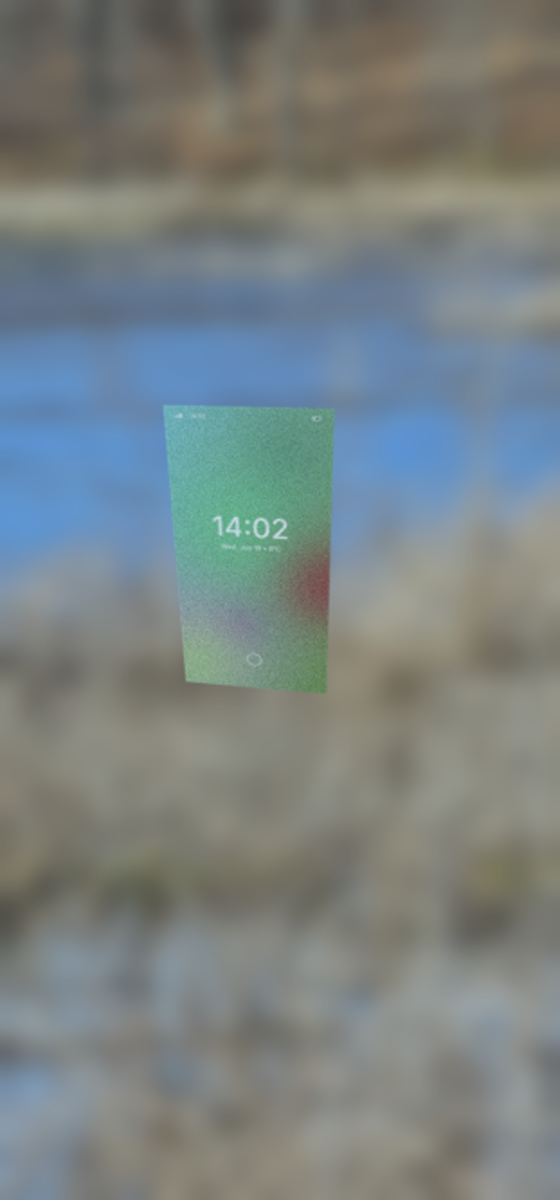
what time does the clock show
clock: 14:02
